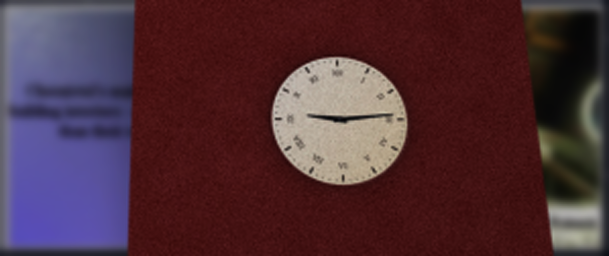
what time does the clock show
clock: 9:14
